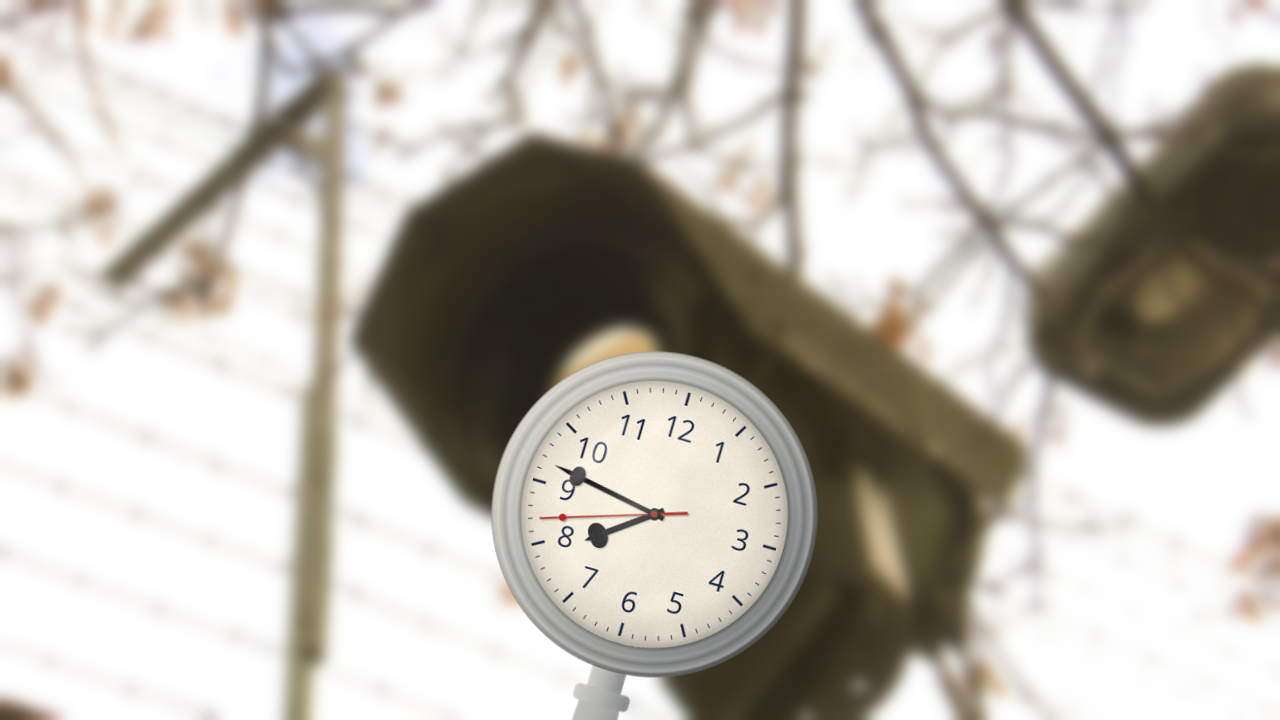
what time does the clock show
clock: 7:46:42
